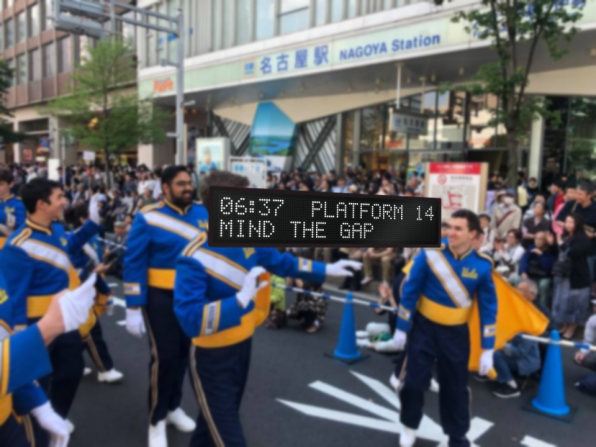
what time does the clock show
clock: 6:37
